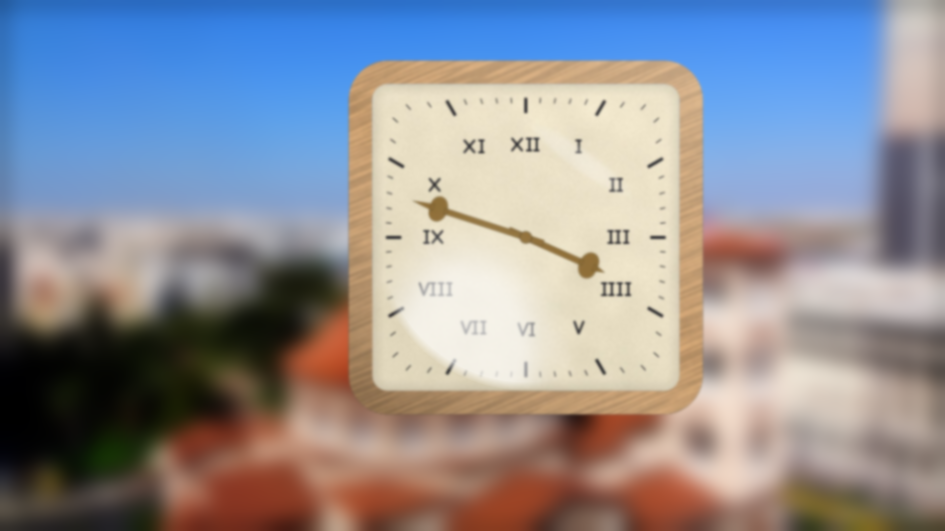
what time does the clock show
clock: 3:48
